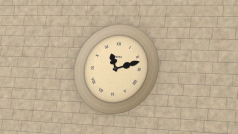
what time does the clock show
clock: 11:12
